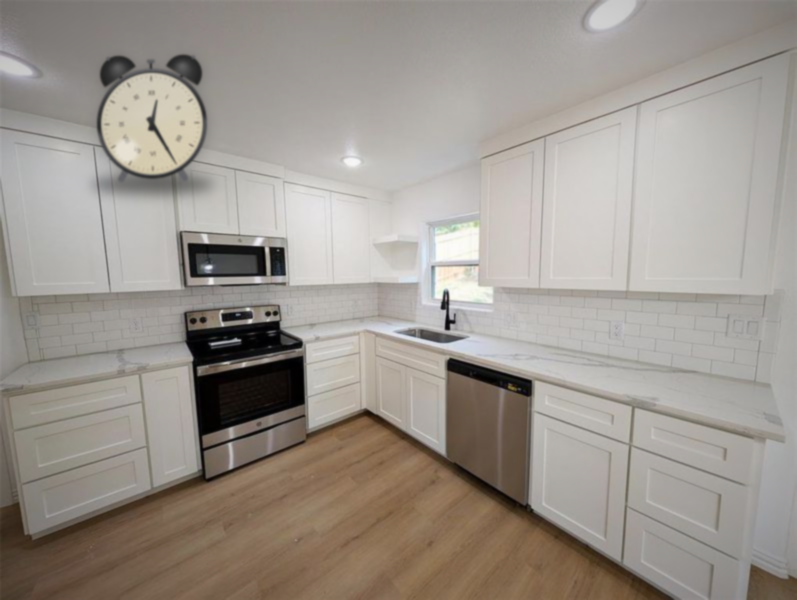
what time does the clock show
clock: 12:25
